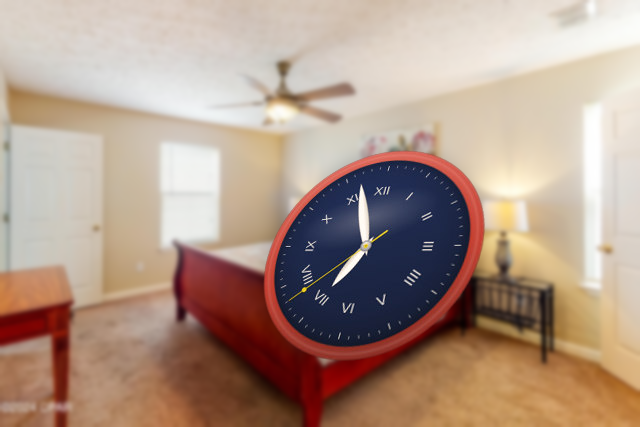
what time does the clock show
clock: 6:56:38
